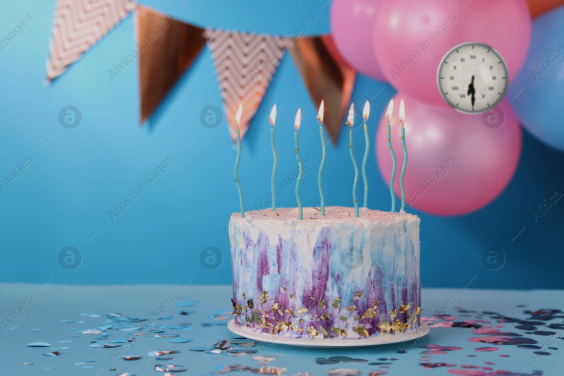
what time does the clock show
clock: 6:30
